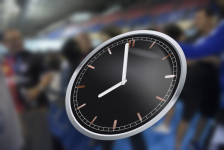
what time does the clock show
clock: 7:59
